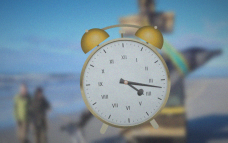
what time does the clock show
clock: 4:17
